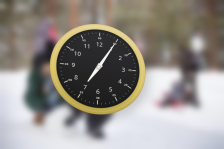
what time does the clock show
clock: 7:05
